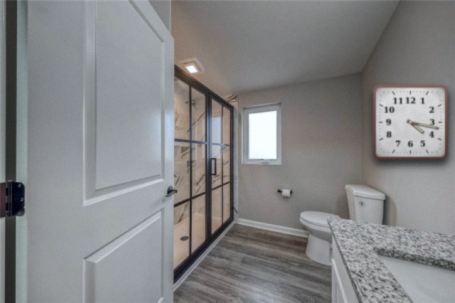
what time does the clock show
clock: 4:17
